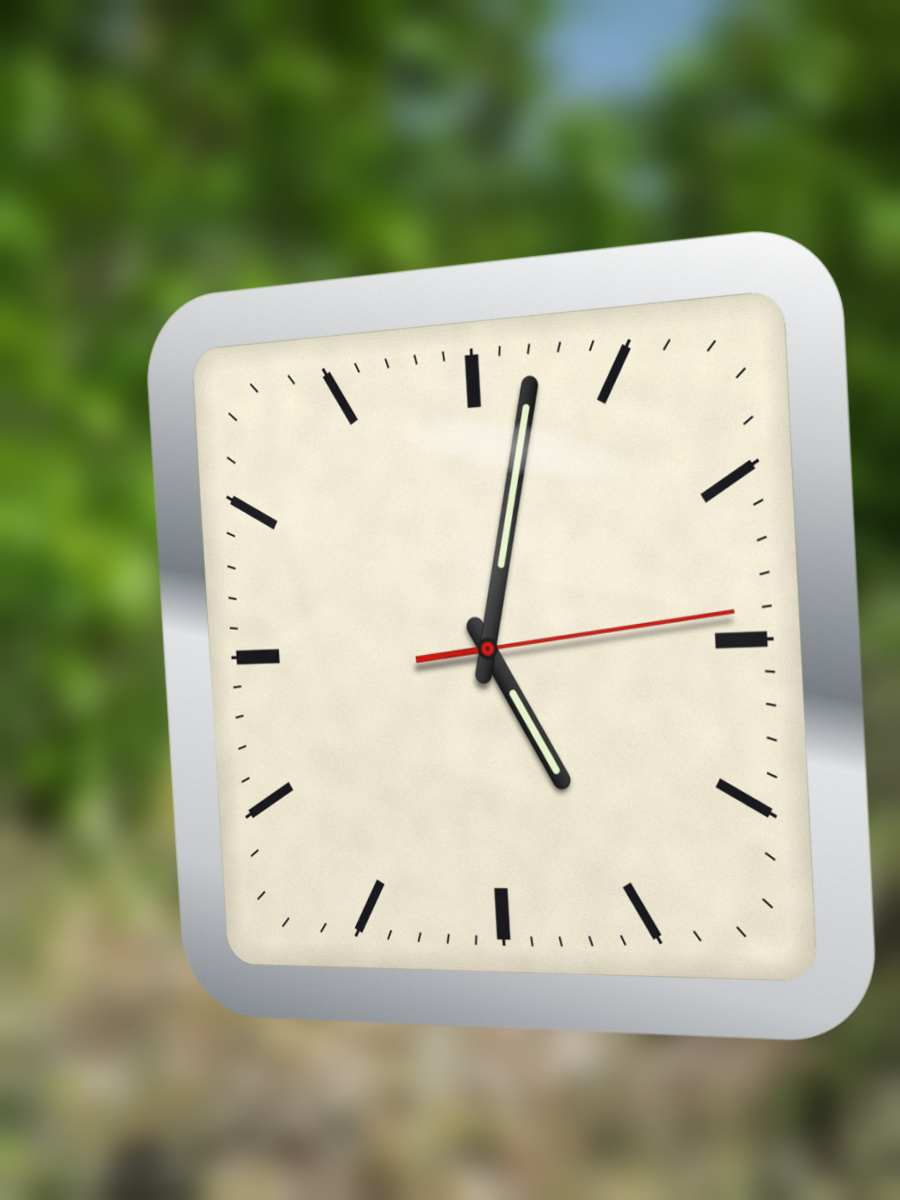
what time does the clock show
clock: 5:02:14
